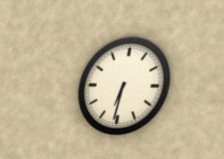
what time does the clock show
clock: 6:31
